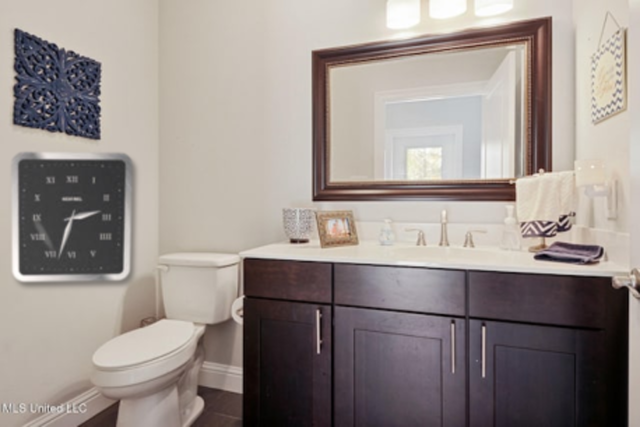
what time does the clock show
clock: 2:33
